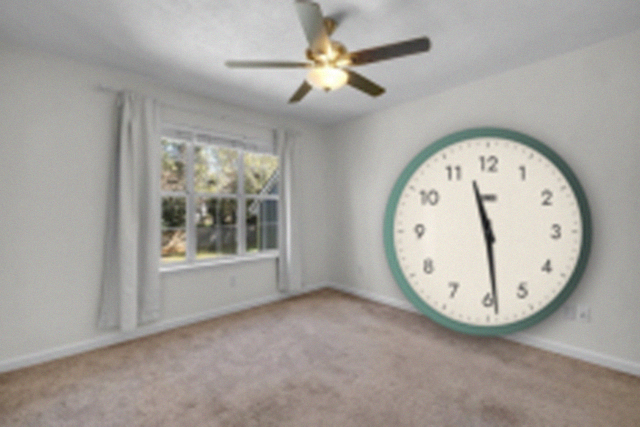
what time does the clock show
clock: 11:29
